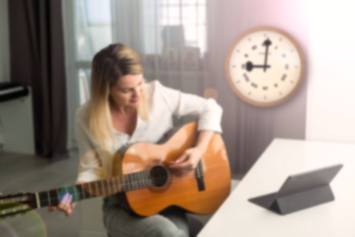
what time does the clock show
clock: 9:01
